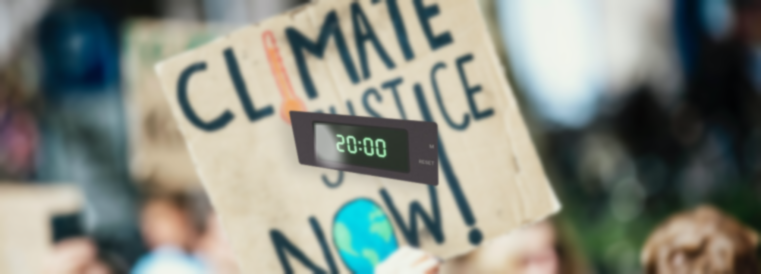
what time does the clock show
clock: 20:00
